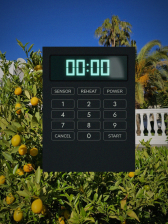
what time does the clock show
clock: 0:00
